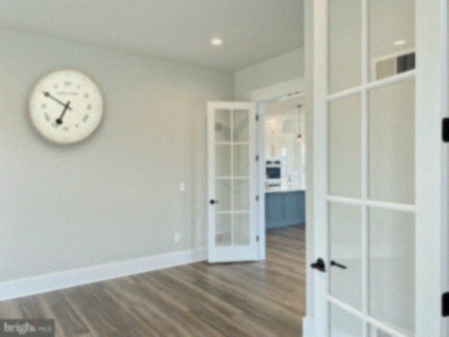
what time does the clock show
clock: 6:50
